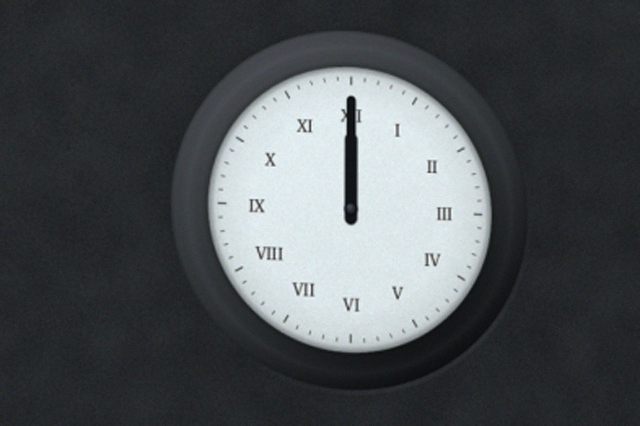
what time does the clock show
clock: 12:00
